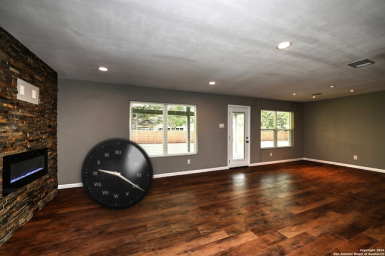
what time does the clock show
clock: 9:20
